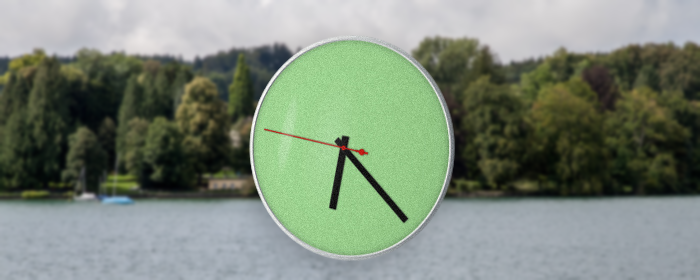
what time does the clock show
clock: 6:22:47
